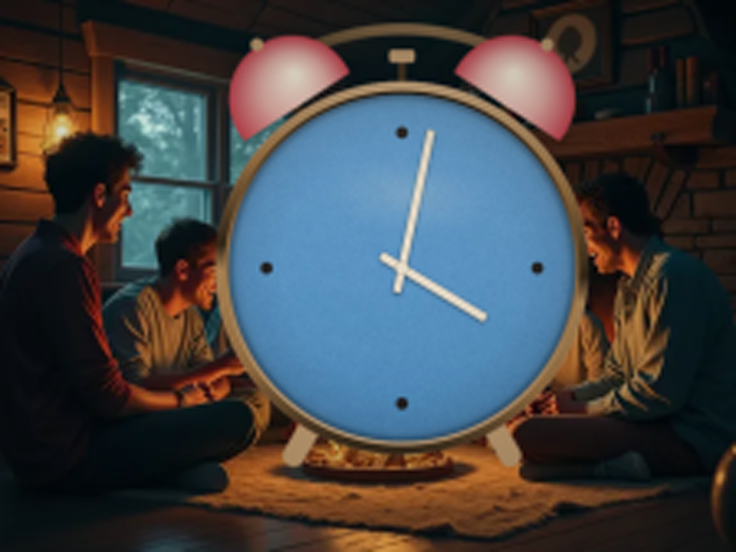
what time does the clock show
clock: 4:02
